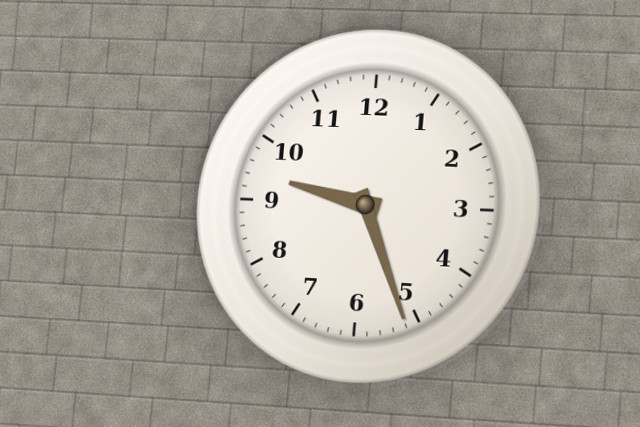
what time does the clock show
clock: 9:26
